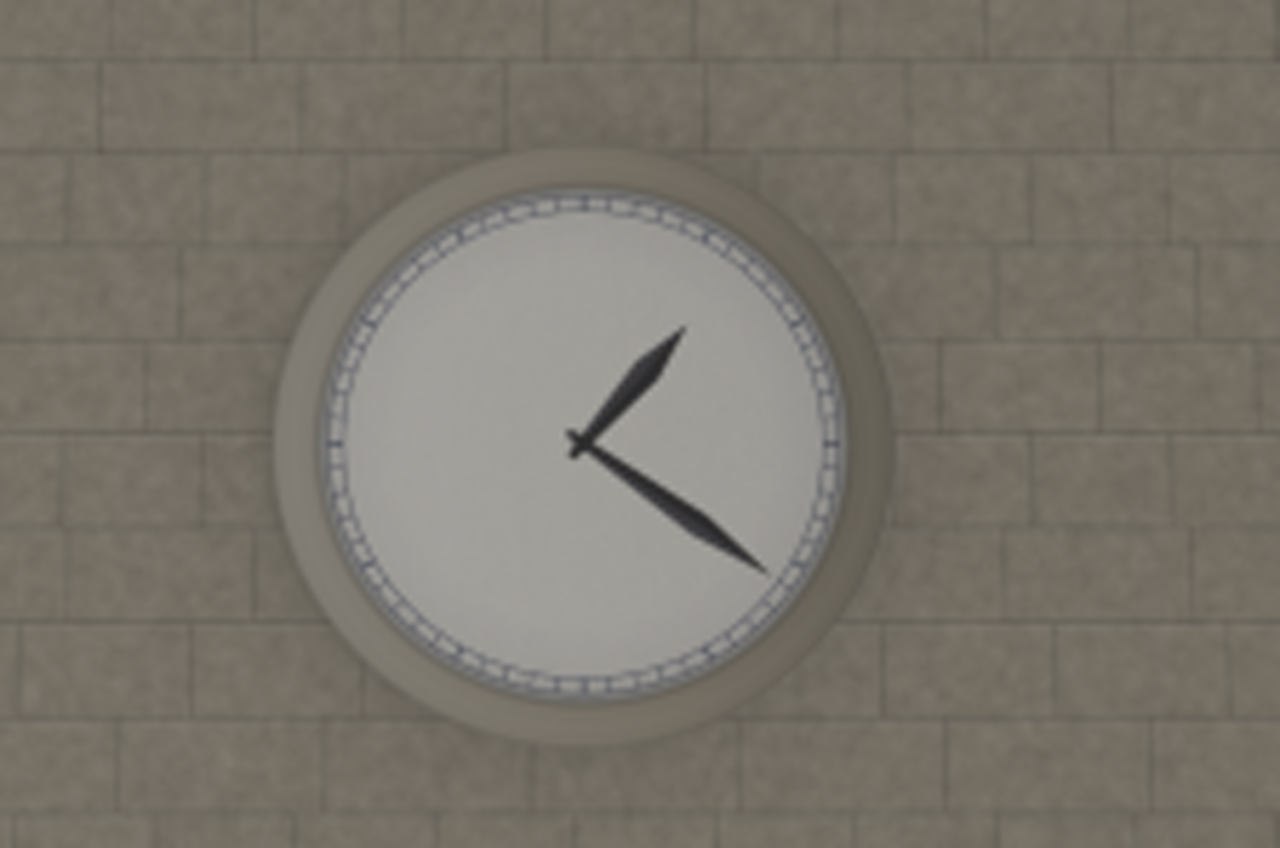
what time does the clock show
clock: 1:21
